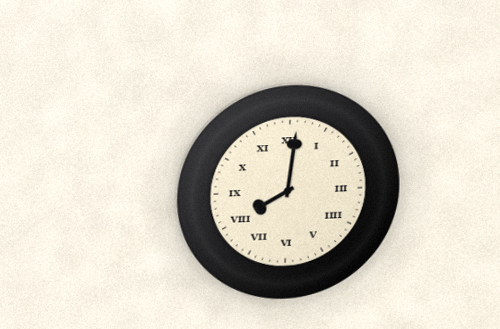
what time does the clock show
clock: 8:01
